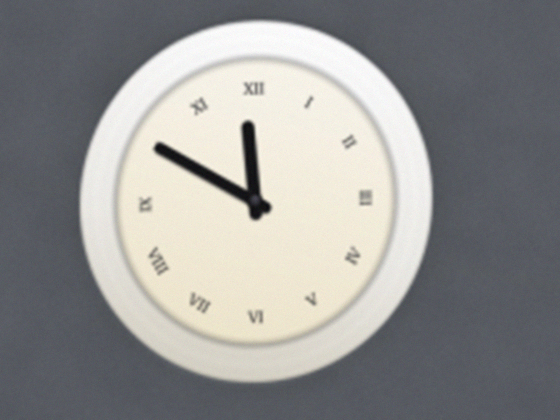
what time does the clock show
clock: 11:50
